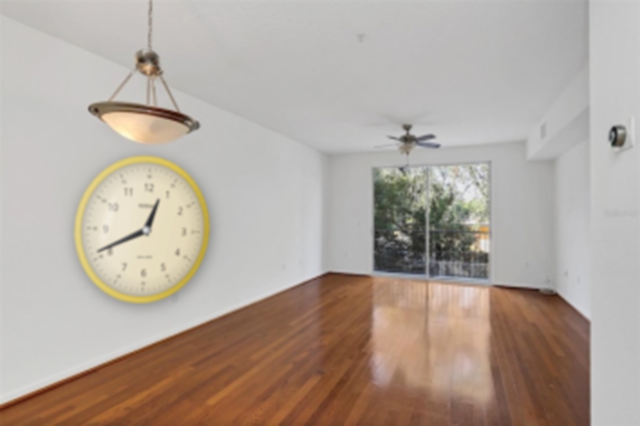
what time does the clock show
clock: 12:41
